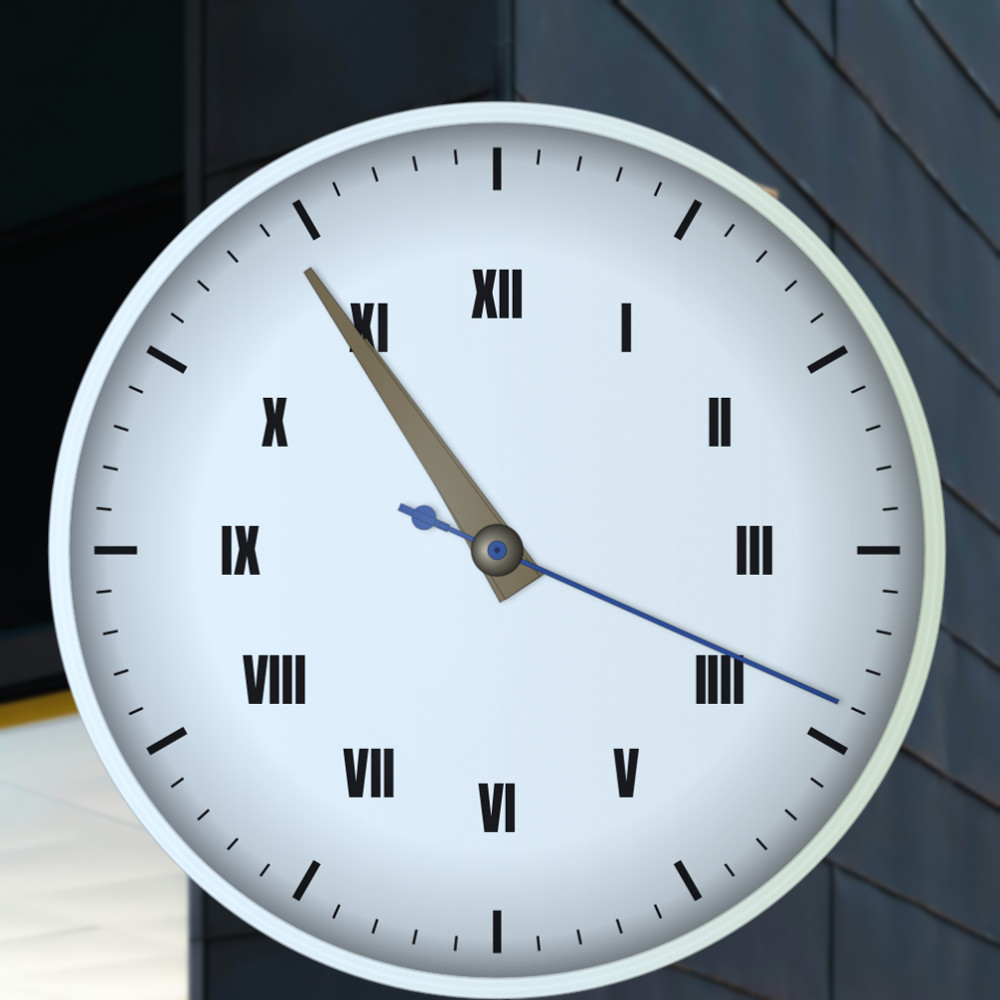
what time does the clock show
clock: 10:54:19
